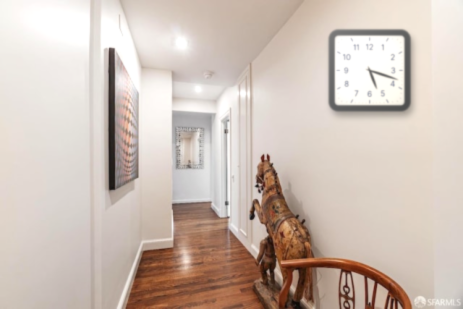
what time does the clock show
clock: 5:18
